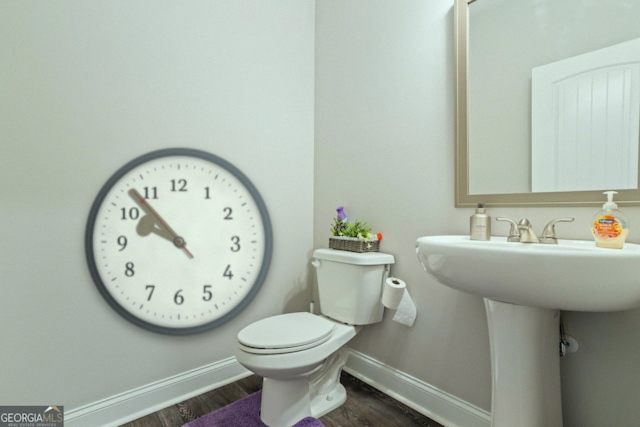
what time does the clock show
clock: 9:52:53
